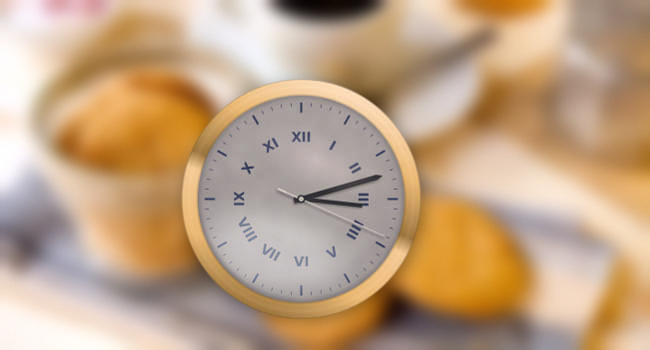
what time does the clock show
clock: 3:12:19
